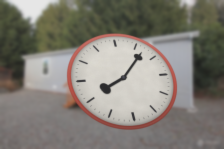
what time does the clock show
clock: 8:07
